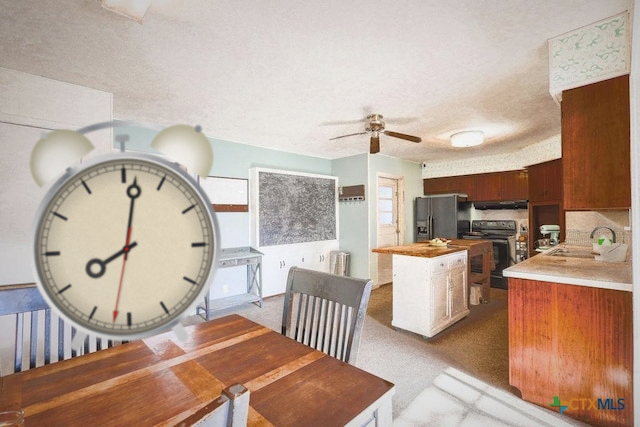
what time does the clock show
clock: 8:01:32
